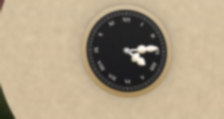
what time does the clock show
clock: 4:14
